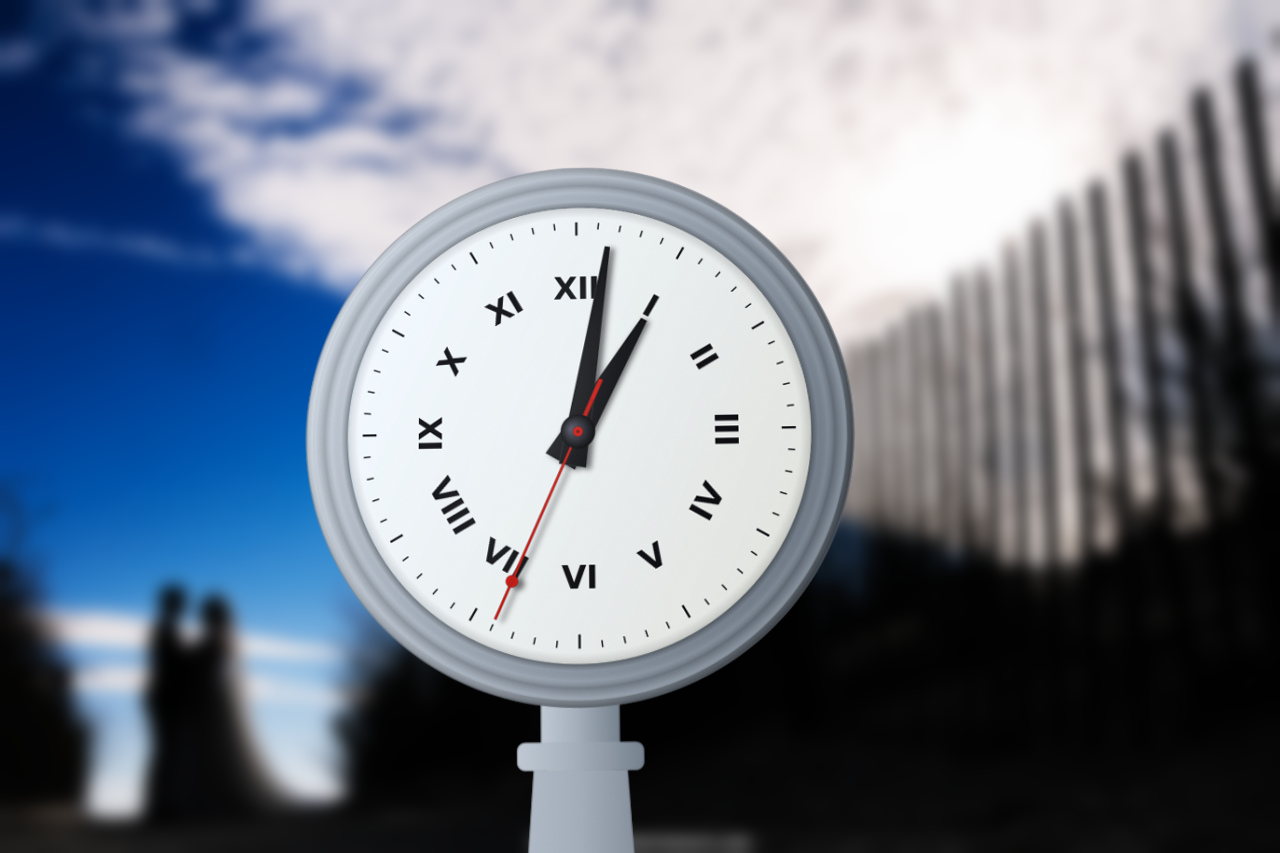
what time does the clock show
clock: 1:01:34
